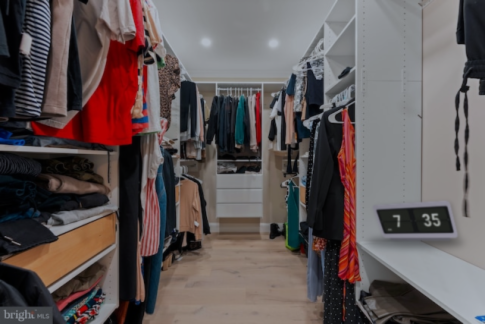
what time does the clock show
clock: 7:35
